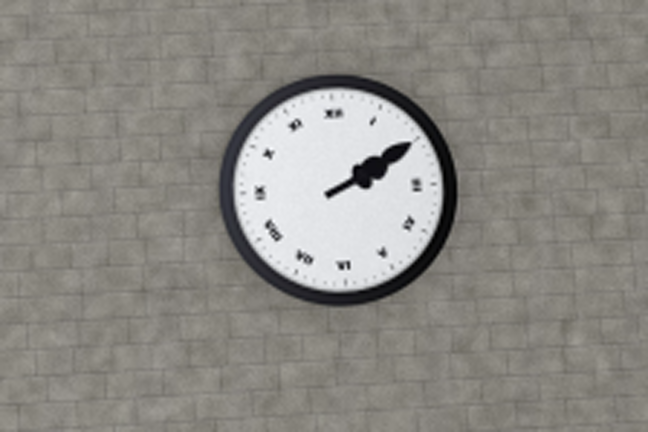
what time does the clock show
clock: 2:10
